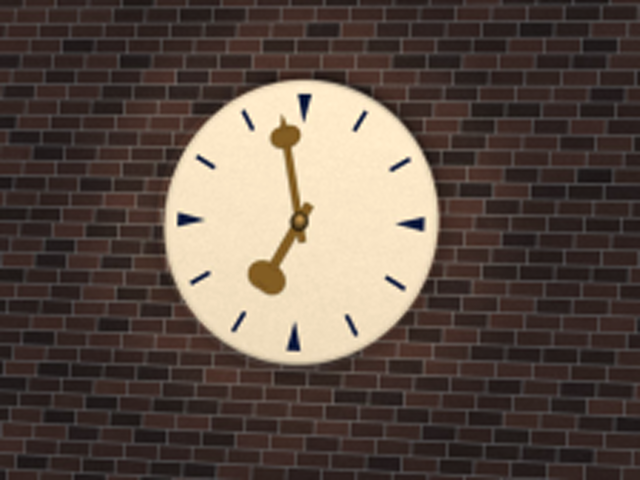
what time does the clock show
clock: 6:58
